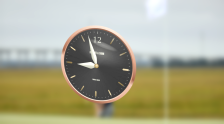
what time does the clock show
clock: 8:57
